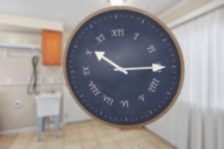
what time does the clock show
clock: 10:15
